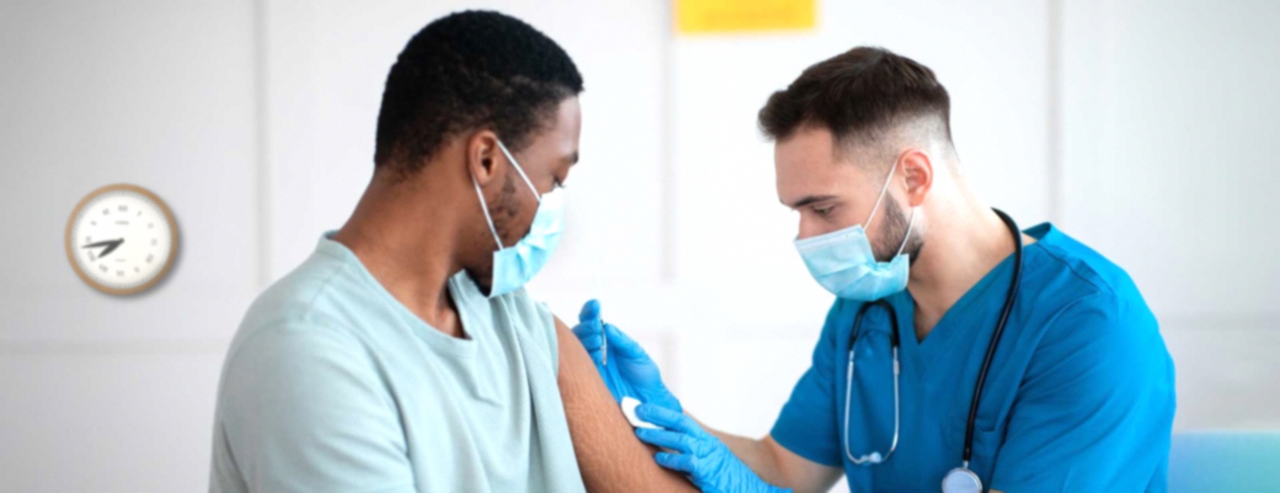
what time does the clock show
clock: 7:43
